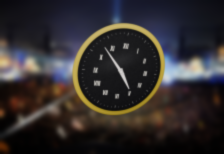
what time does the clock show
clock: 4:53
